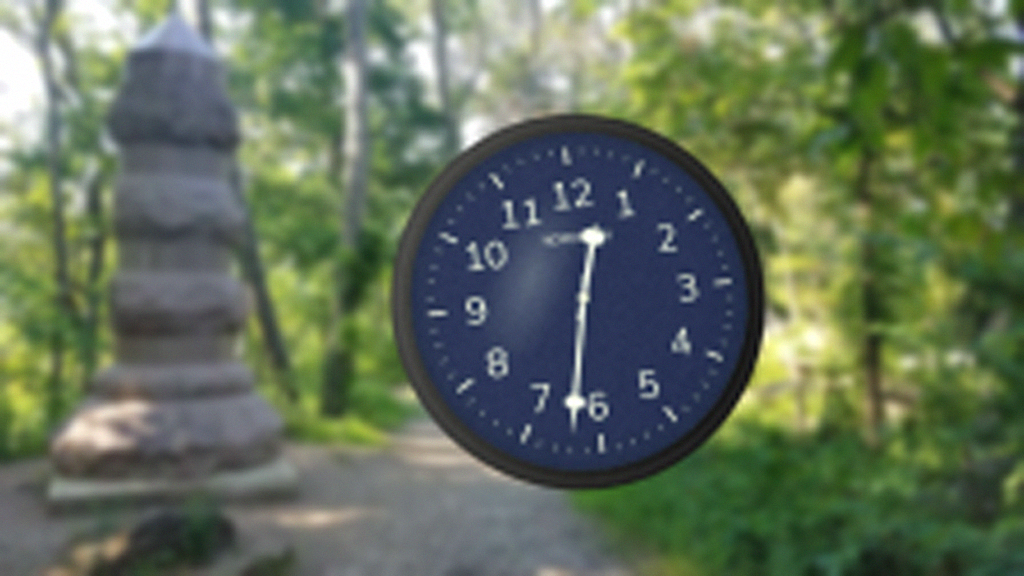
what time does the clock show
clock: 12:32
